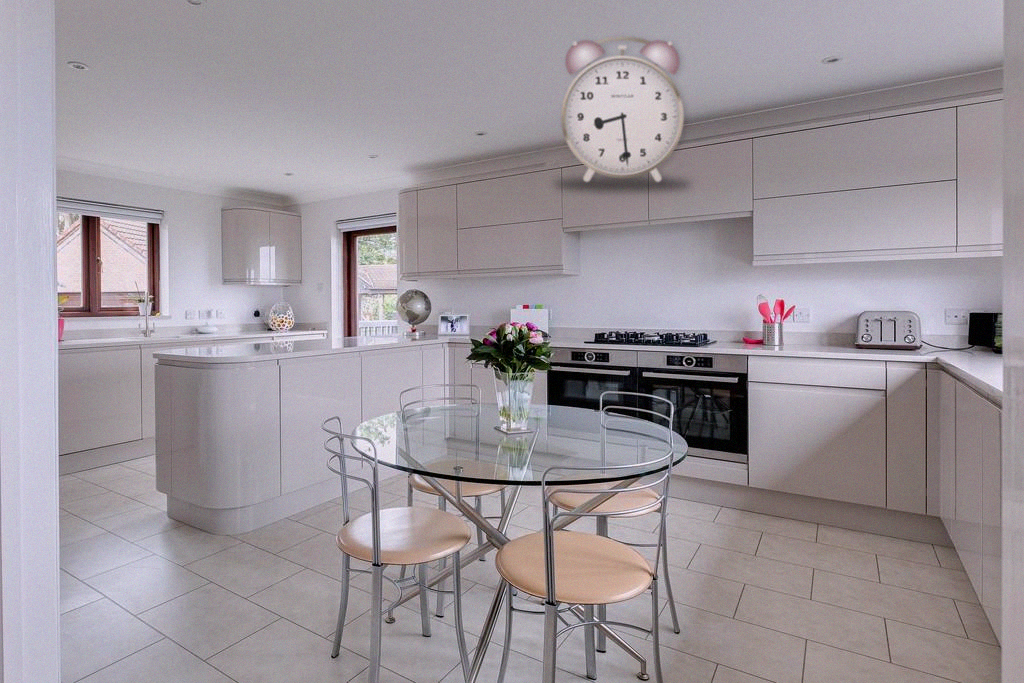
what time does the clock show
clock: 8:29
